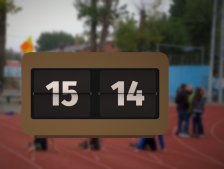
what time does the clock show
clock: 15:14
